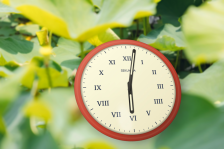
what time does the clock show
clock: 6:02
